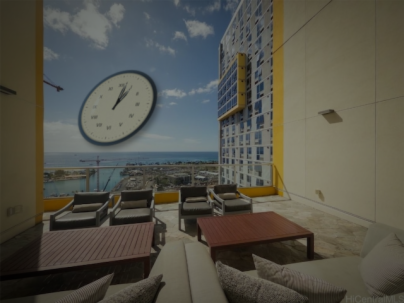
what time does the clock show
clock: 1:02
